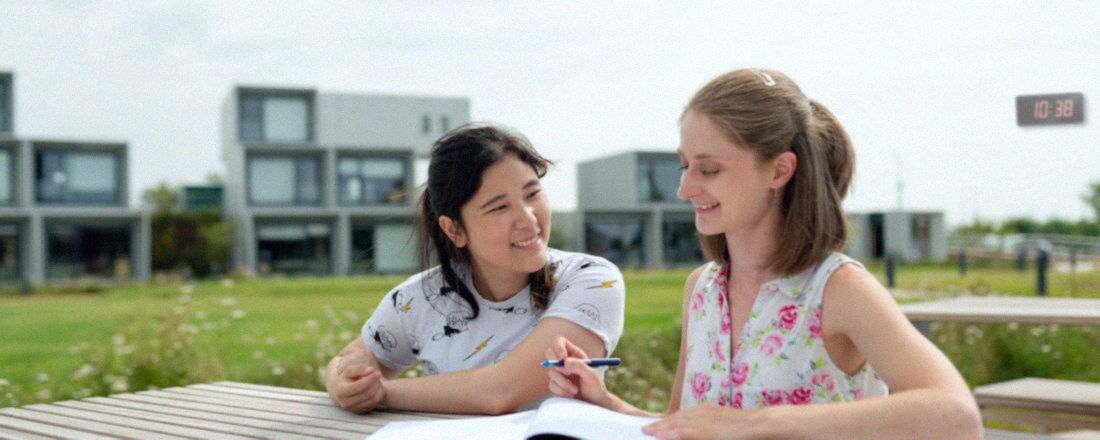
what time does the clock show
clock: 10:38
